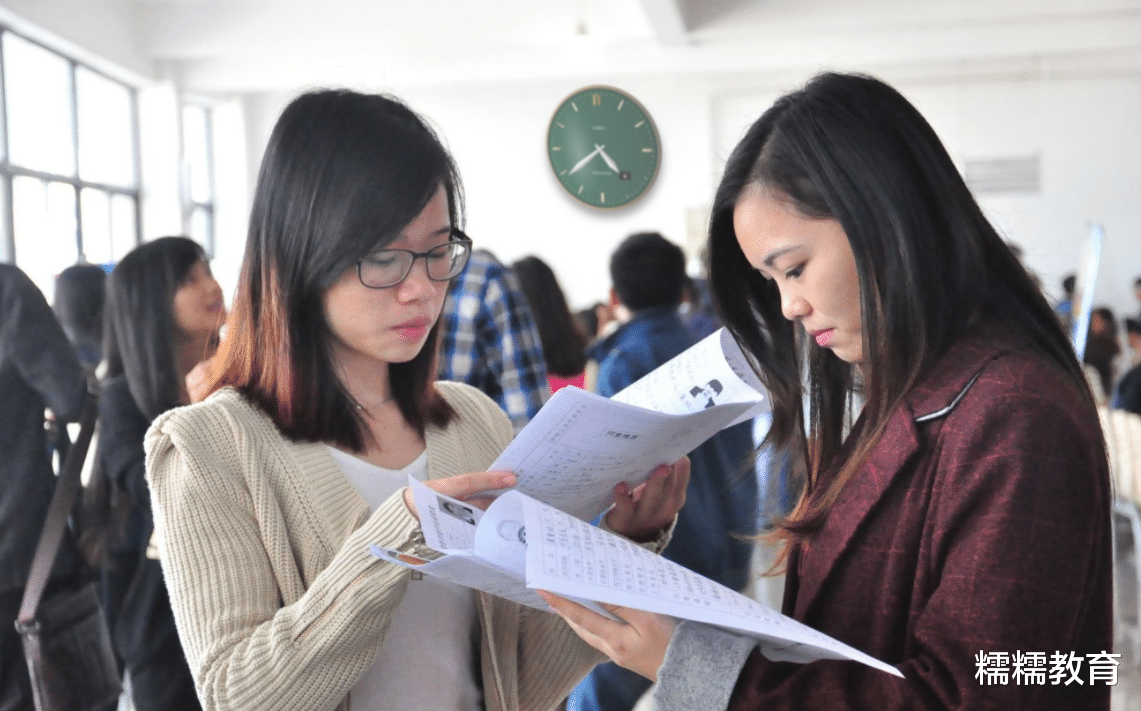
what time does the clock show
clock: 4:39
